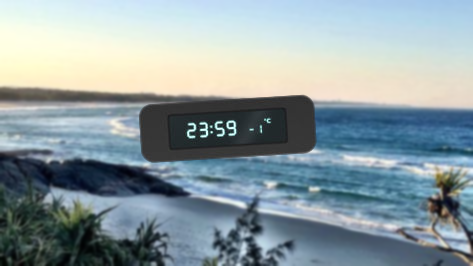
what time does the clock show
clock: 23:59
